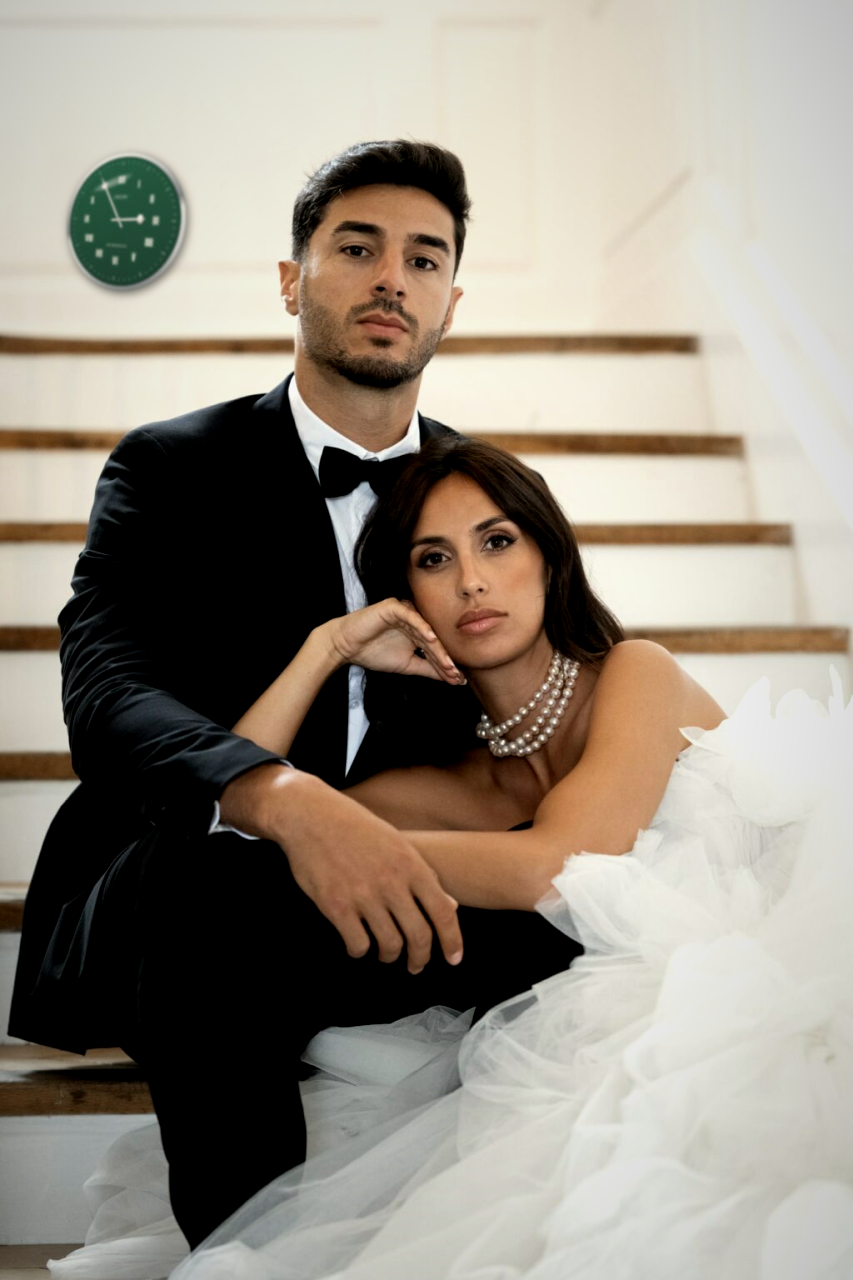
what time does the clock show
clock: 2:55
